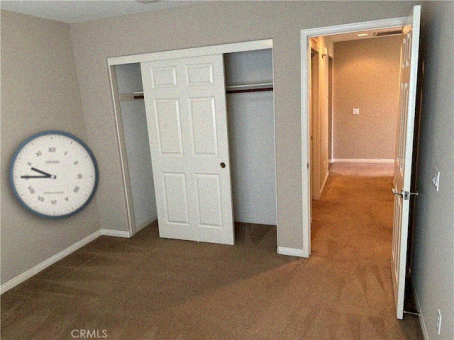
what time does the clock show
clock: 9:45
